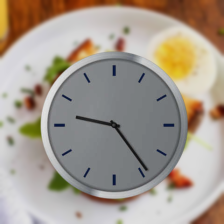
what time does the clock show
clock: 9:24
